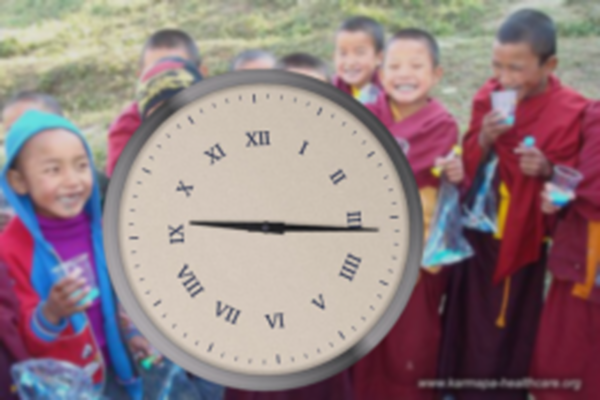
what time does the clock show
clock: 9:16
